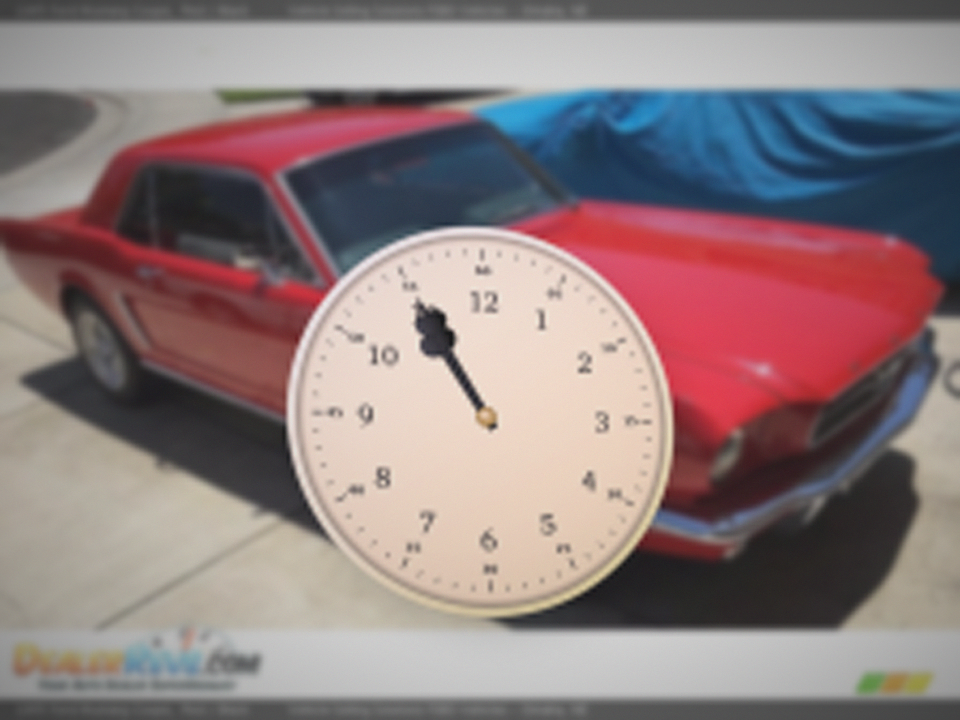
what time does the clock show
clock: 10:55
